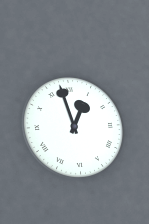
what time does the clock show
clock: 12:58
